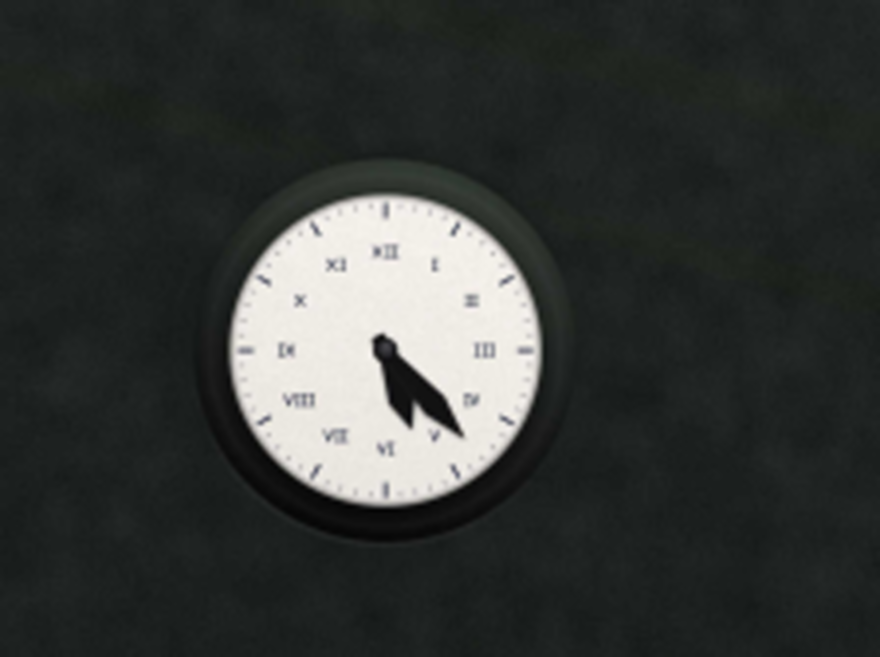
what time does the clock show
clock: 5:23
